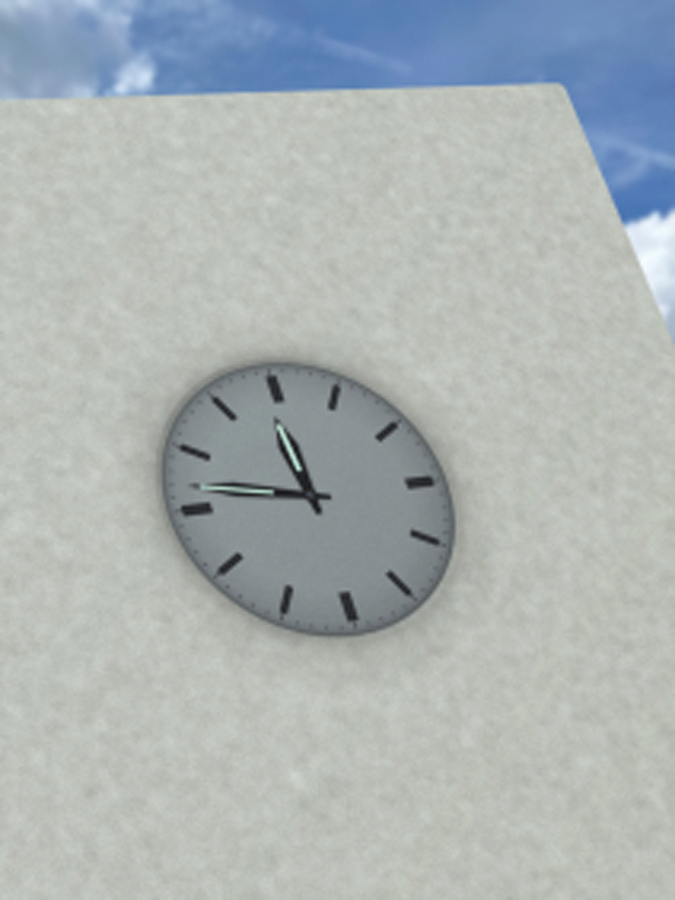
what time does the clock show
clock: 11:47
